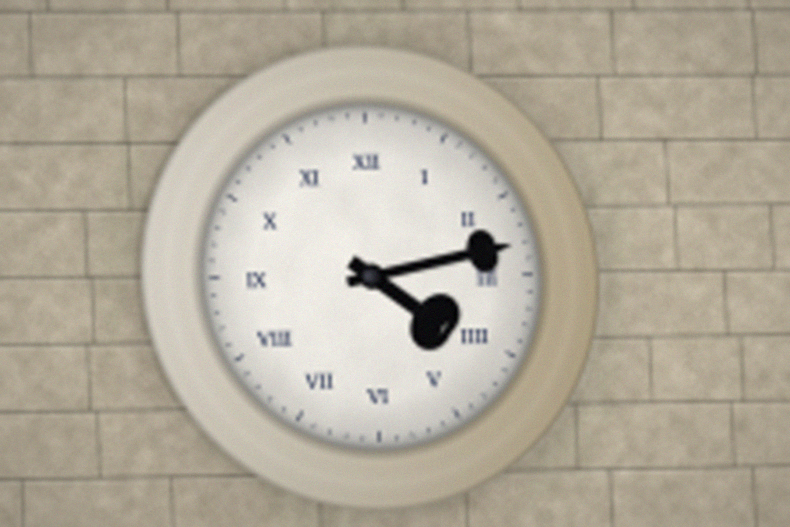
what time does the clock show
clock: 4:13
